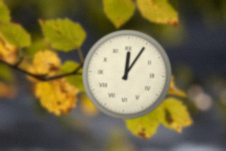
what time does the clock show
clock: 12:05
